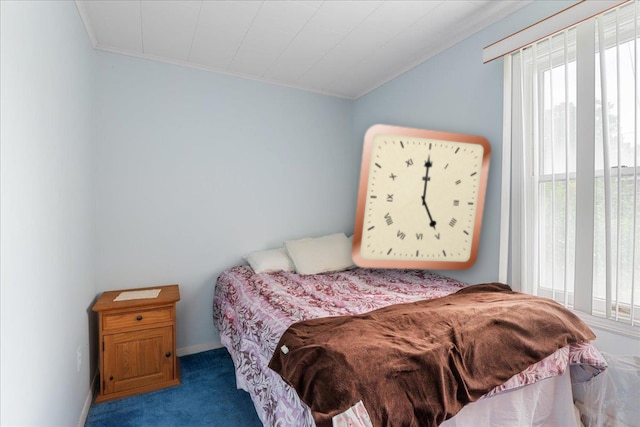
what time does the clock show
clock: 5:00
